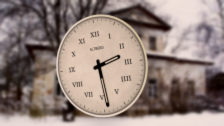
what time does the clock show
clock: 2:29
